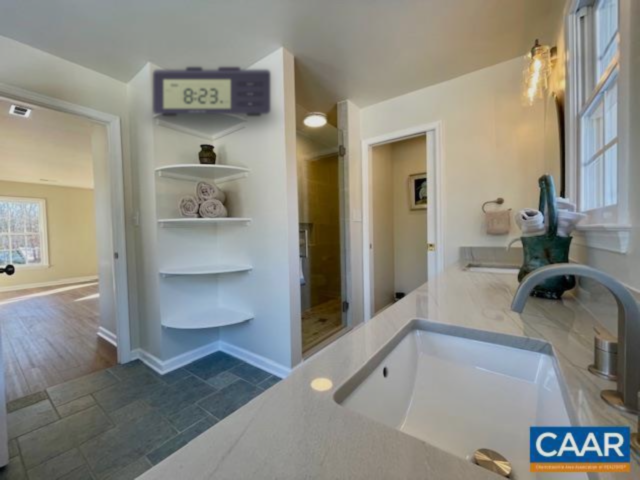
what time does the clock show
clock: 8:23
